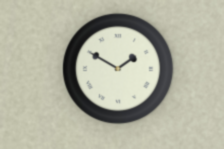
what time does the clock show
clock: 1:50
